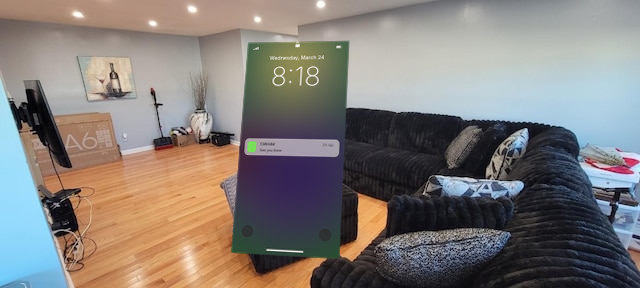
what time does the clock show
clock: 8:18
